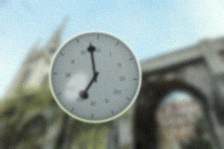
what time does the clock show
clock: 6:58
